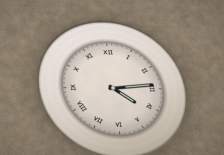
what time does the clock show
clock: 4:14
